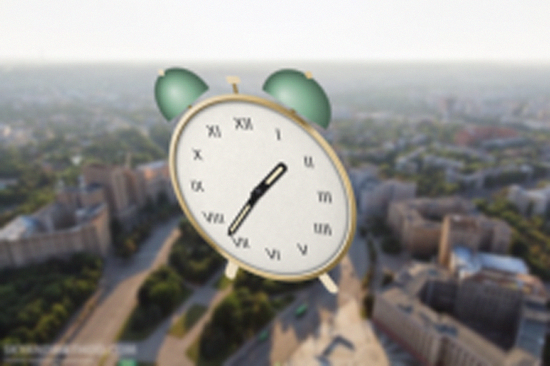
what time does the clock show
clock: 1:37
